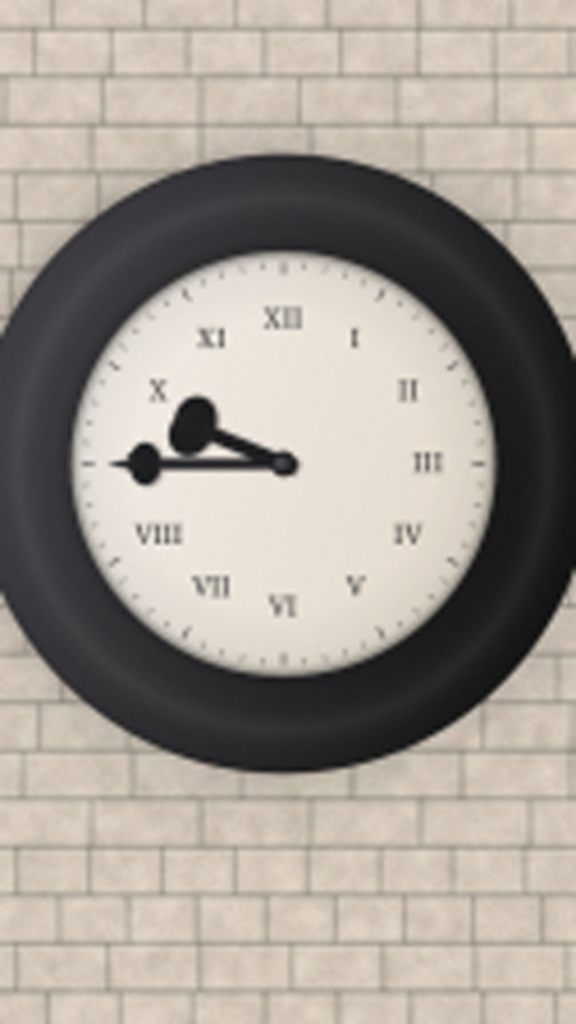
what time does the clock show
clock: 9:45
